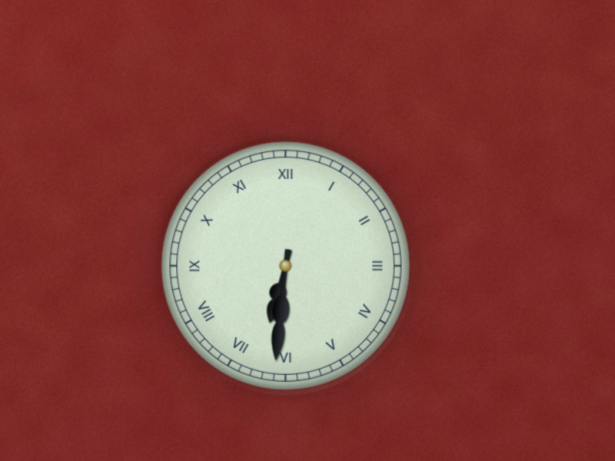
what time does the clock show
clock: 6:31
